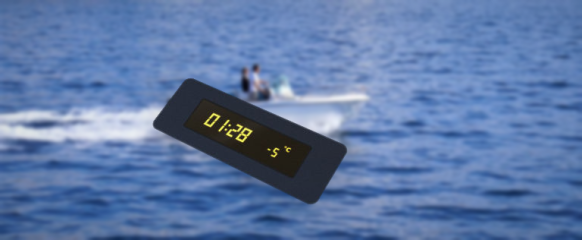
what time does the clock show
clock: 1:28
